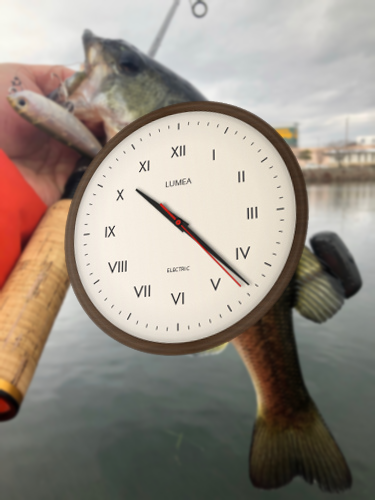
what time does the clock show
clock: 10:22:23
